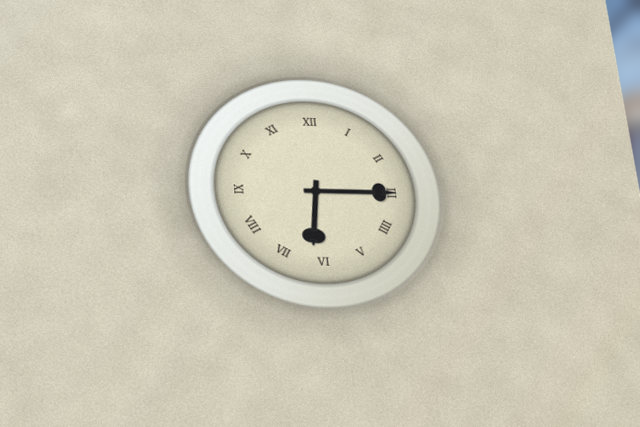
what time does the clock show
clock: 6:15
